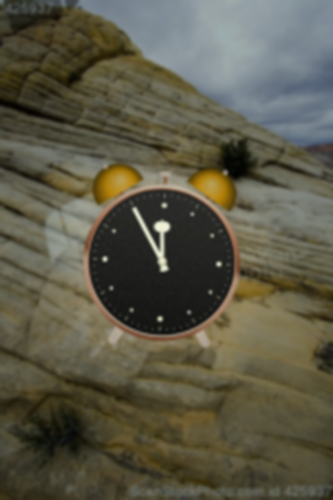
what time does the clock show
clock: 11:55
